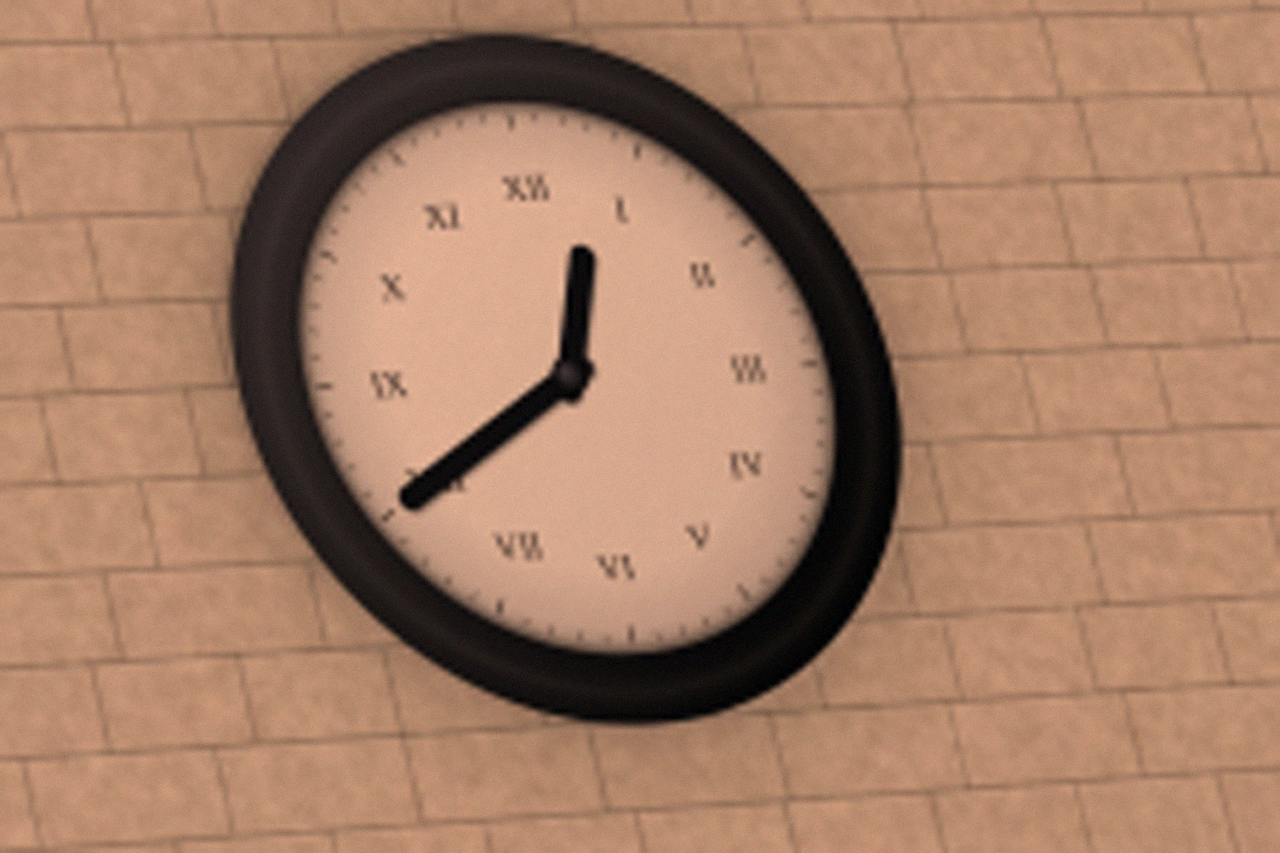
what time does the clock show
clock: 12:40
